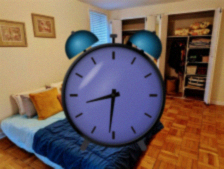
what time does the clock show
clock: 8:31
